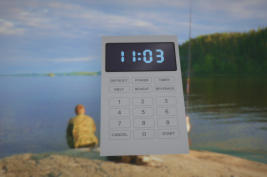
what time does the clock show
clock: 11:03
